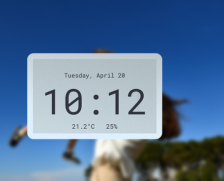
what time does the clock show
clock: 10:12
